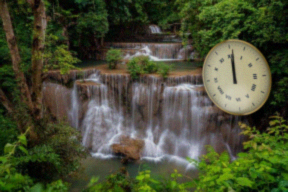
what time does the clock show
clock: 12:01
